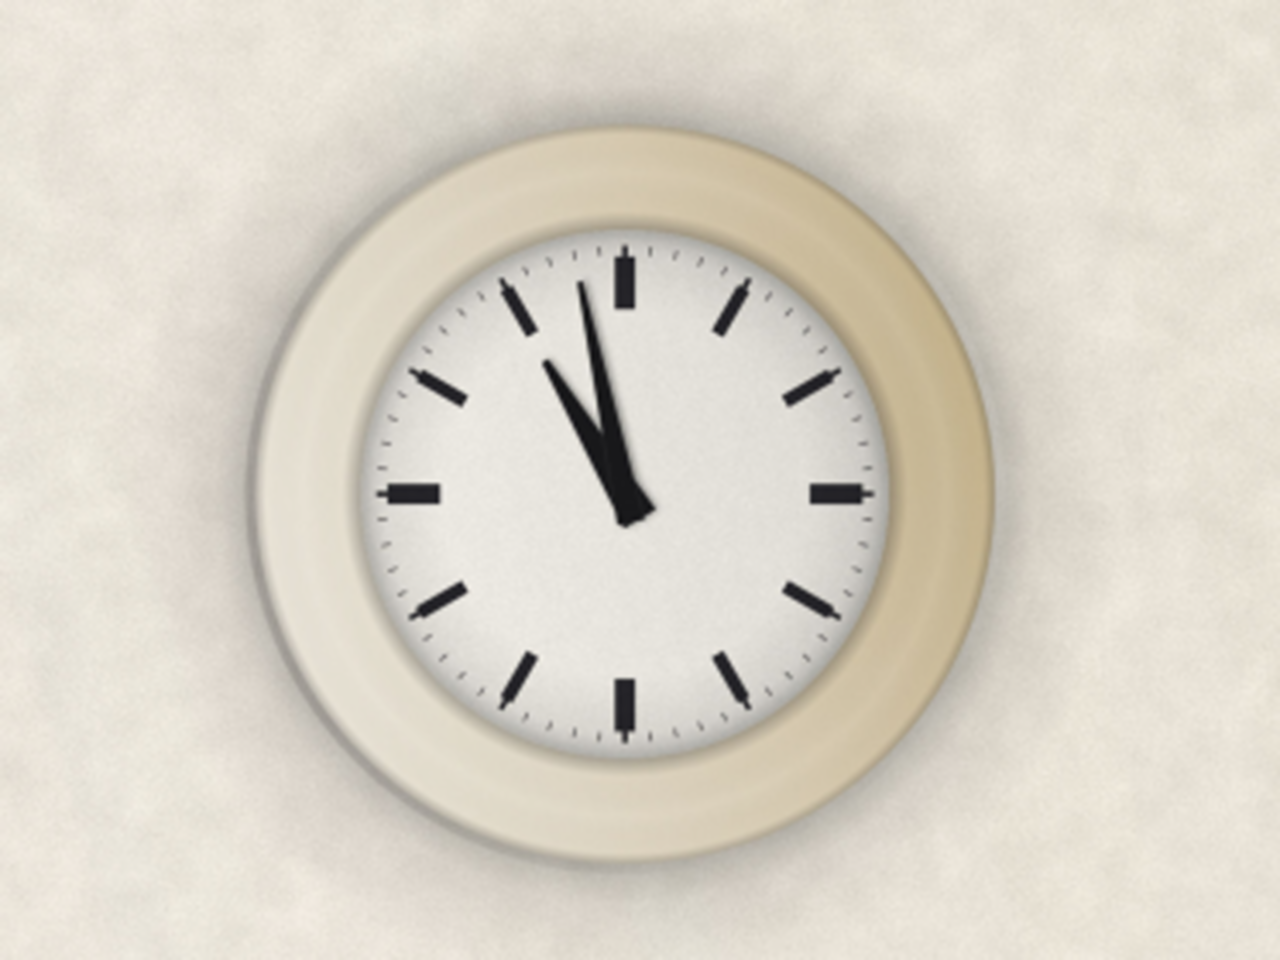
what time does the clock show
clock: 10:58
